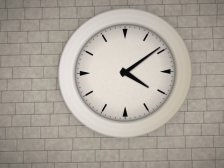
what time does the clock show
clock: 4:09
